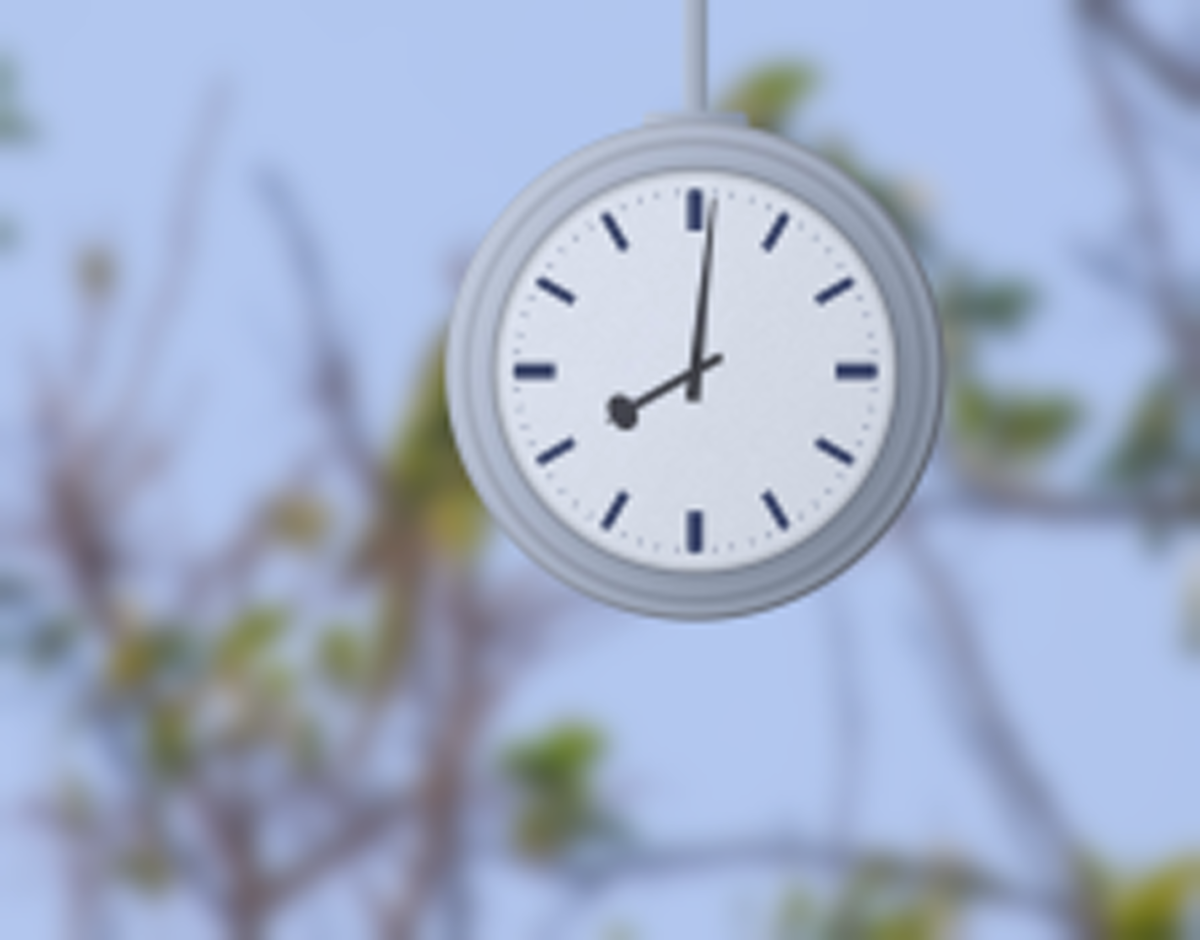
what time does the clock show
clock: 8:01
